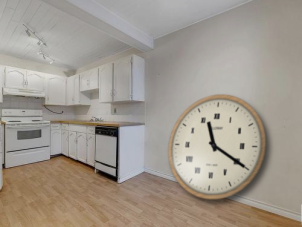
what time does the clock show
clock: 11:20
